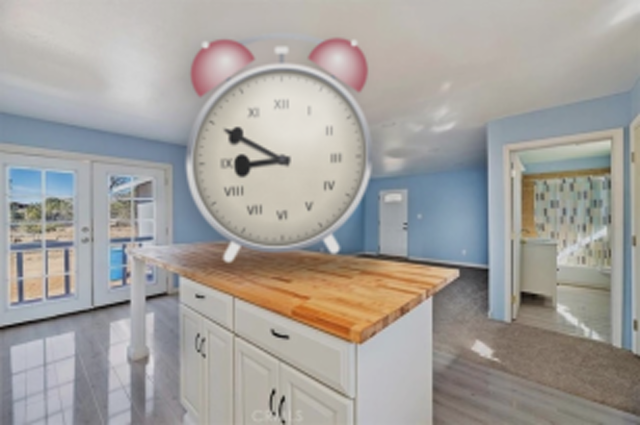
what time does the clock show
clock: 8:50
